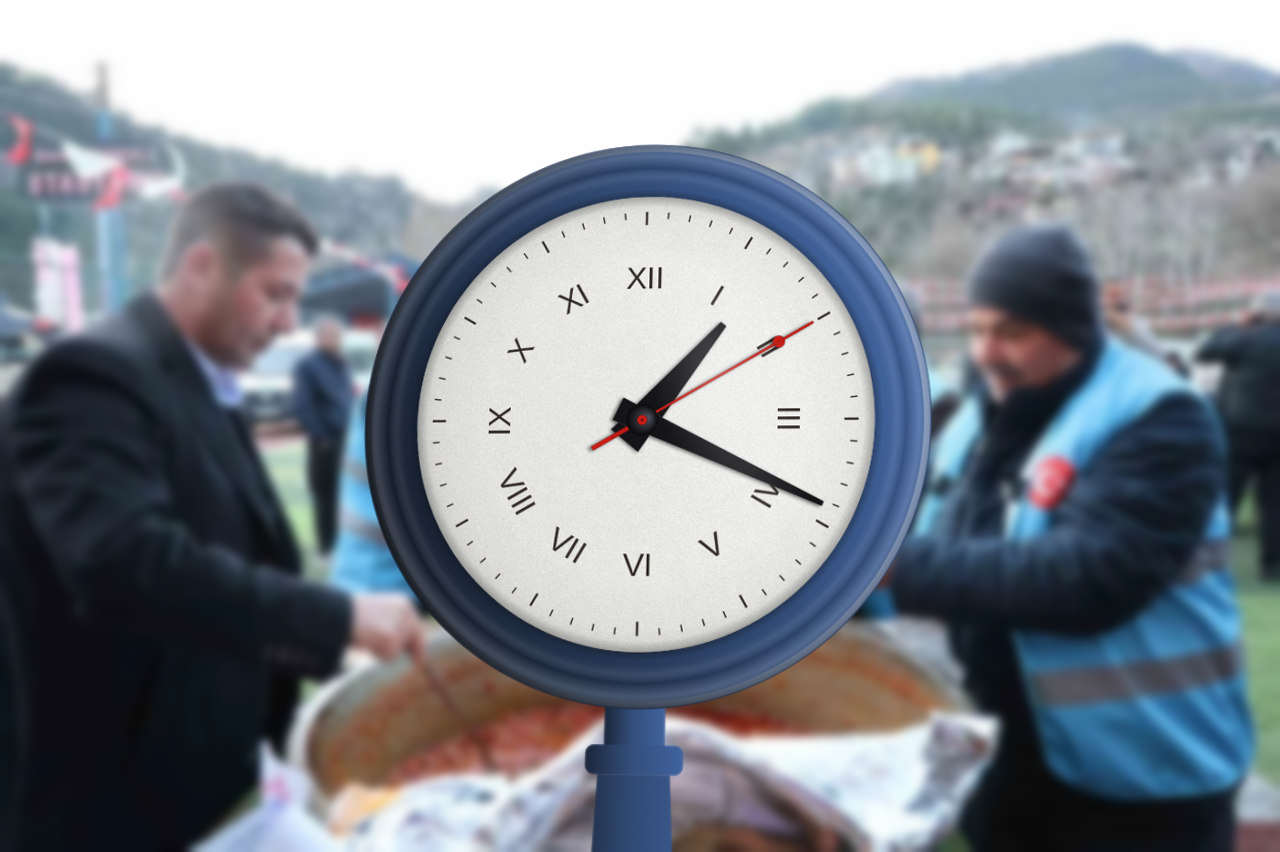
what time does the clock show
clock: 1:19:10
